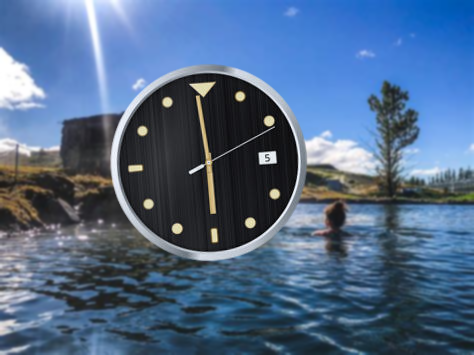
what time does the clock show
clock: 5:59:11
